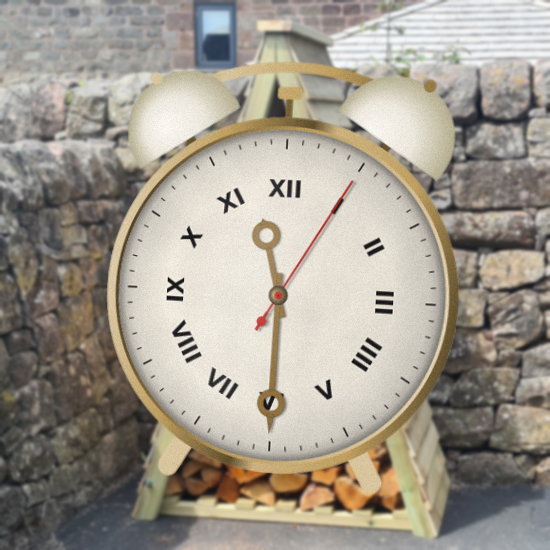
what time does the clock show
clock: 11:30:05
